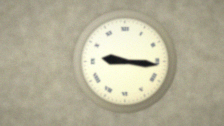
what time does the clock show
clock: 9:16
